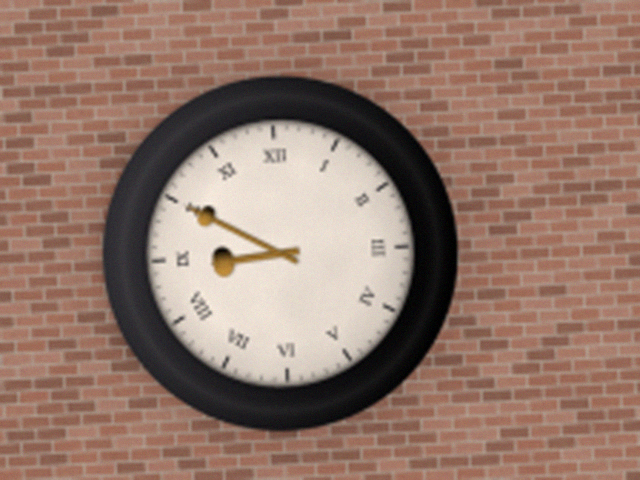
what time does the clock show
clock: 8:50
